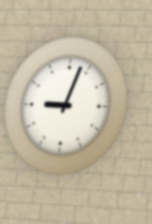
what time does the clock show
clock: 9:03
